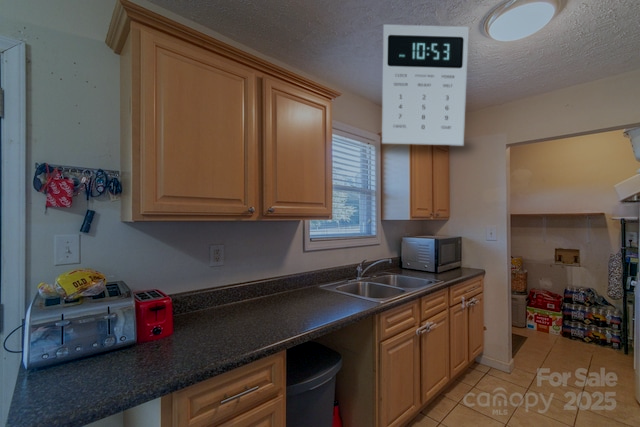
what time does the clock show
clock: 10:53
